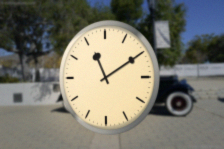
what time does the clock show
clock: 11:10
